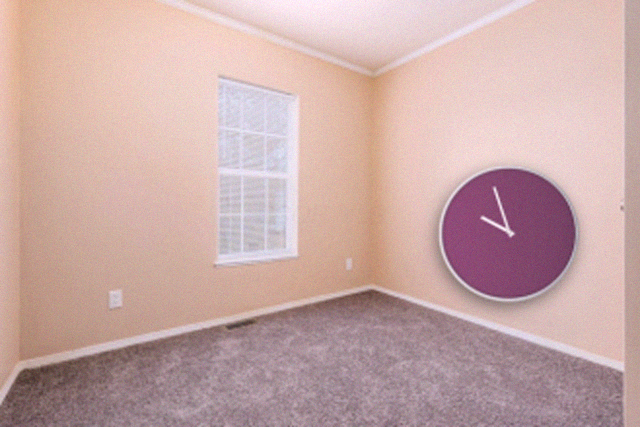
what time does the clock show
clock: 9:57
